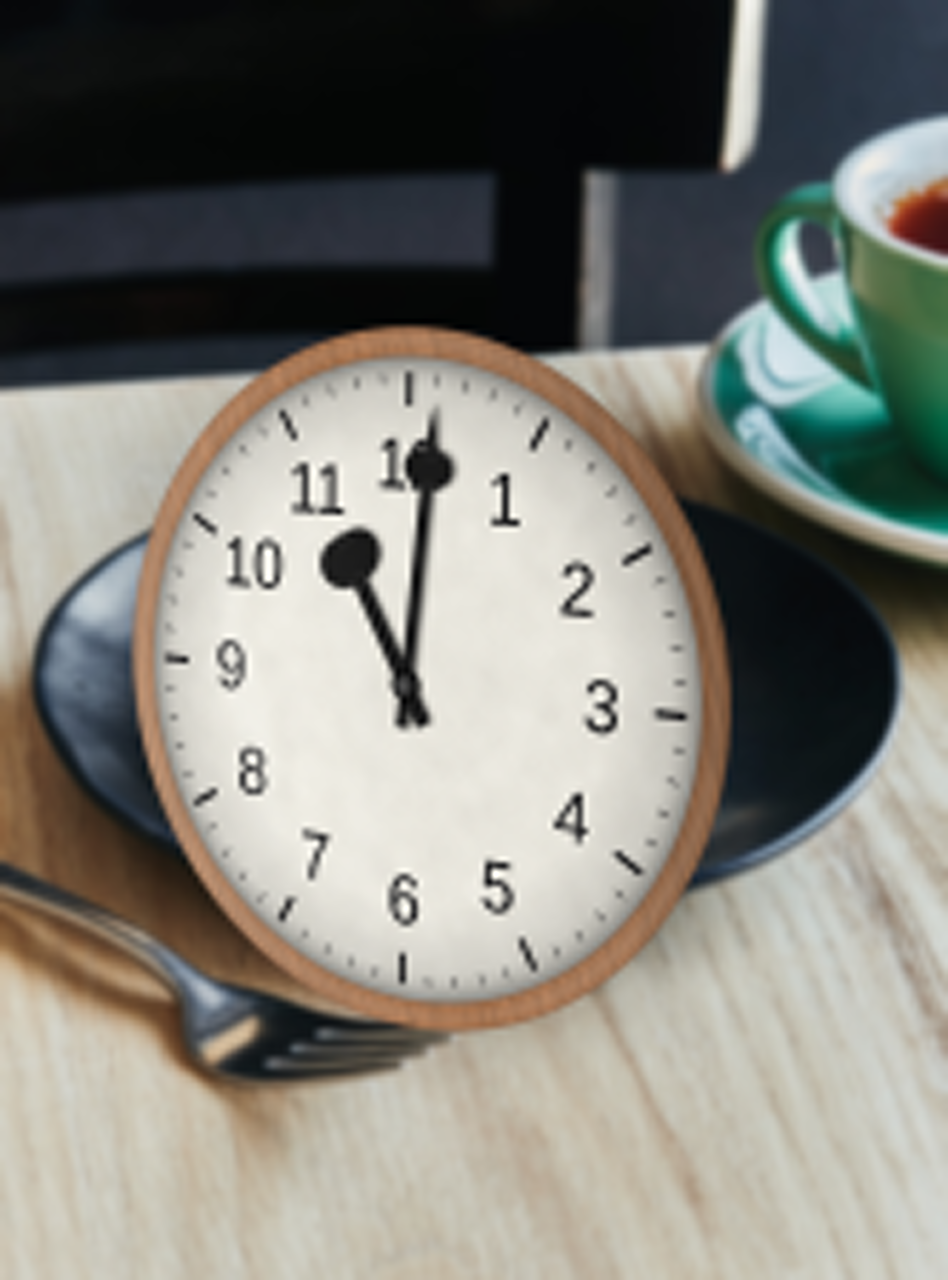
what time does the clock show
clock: 11:01
